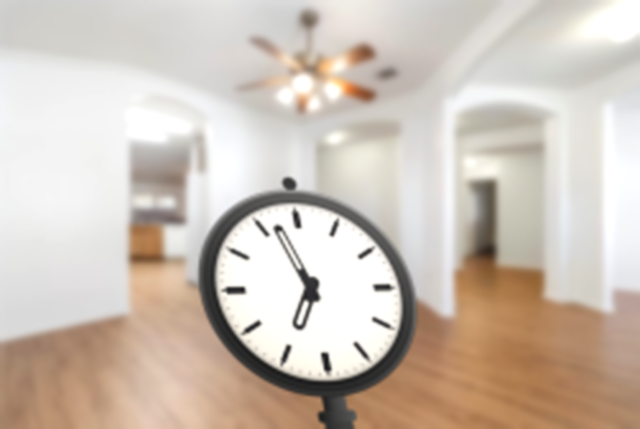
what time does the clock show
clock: 6:57
